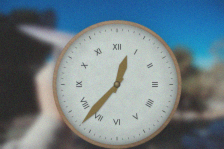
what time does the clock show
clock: 12:37
